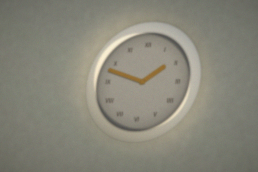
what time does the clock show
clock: 1:48
